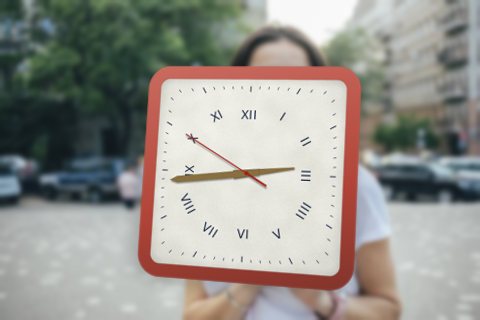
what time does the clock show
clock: 2:43:50
